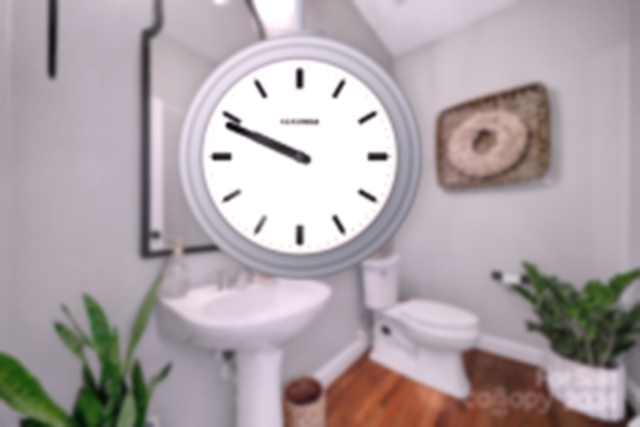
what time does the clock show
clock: 9:49
